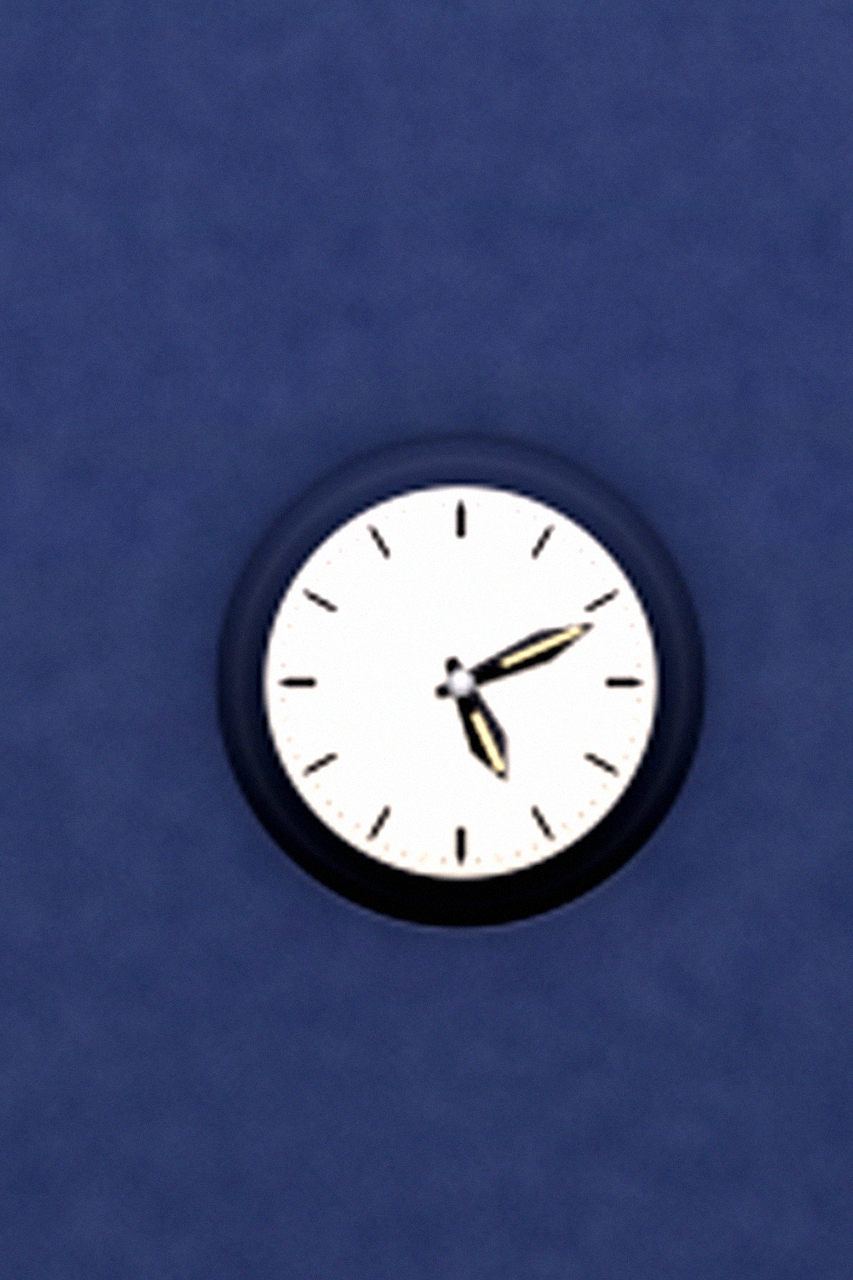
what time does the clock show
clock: 5:11
